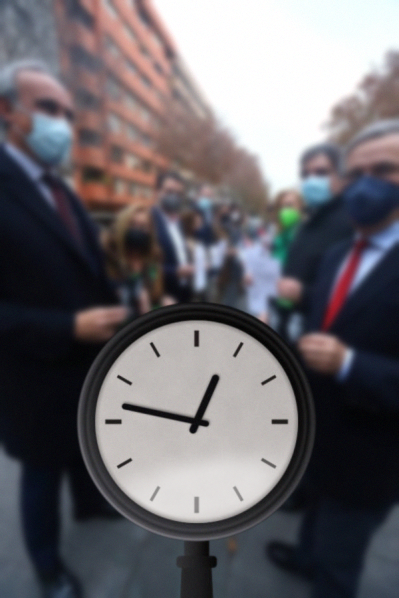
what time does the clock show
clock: 12:47
